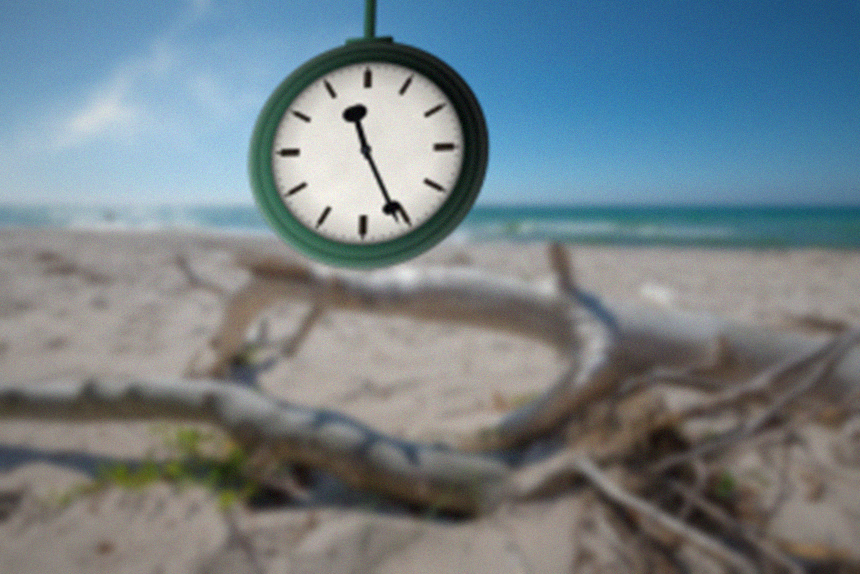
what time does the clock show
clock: 11:26
